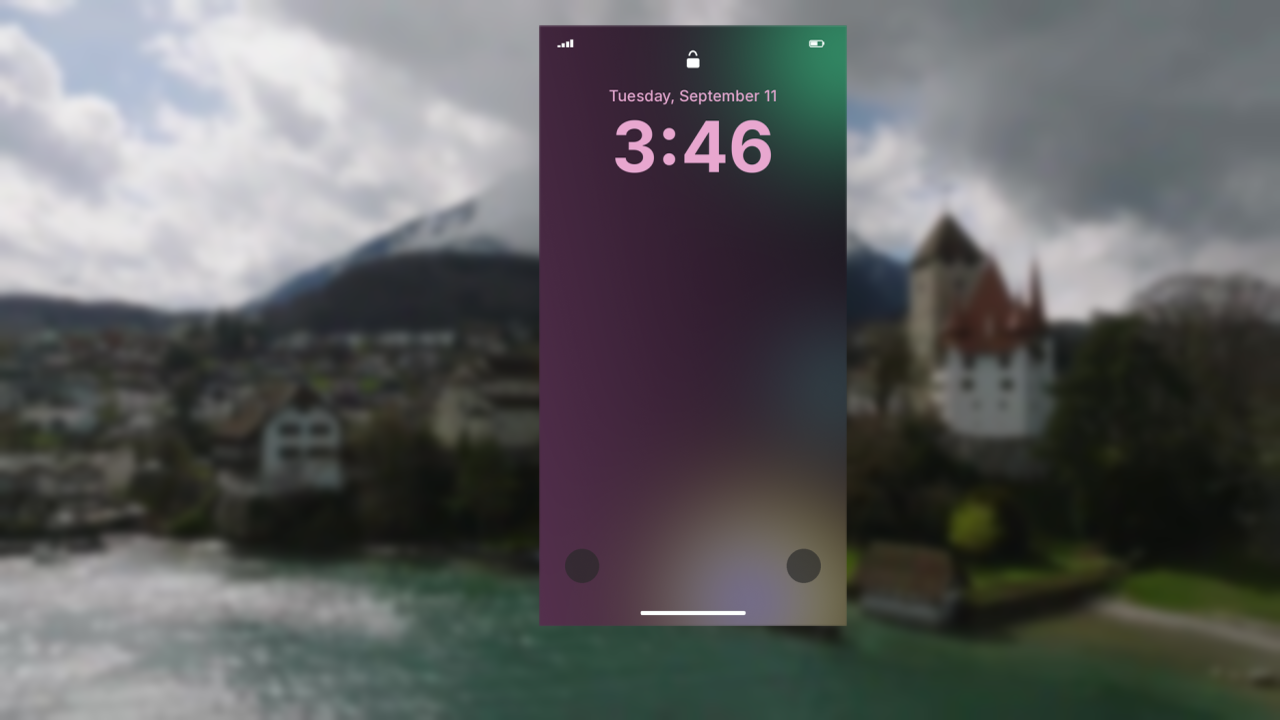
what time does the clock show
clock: 3:46
